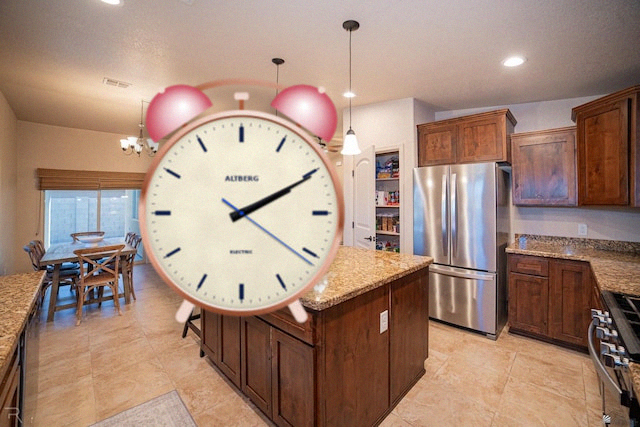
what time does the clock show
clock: 2:10:21
